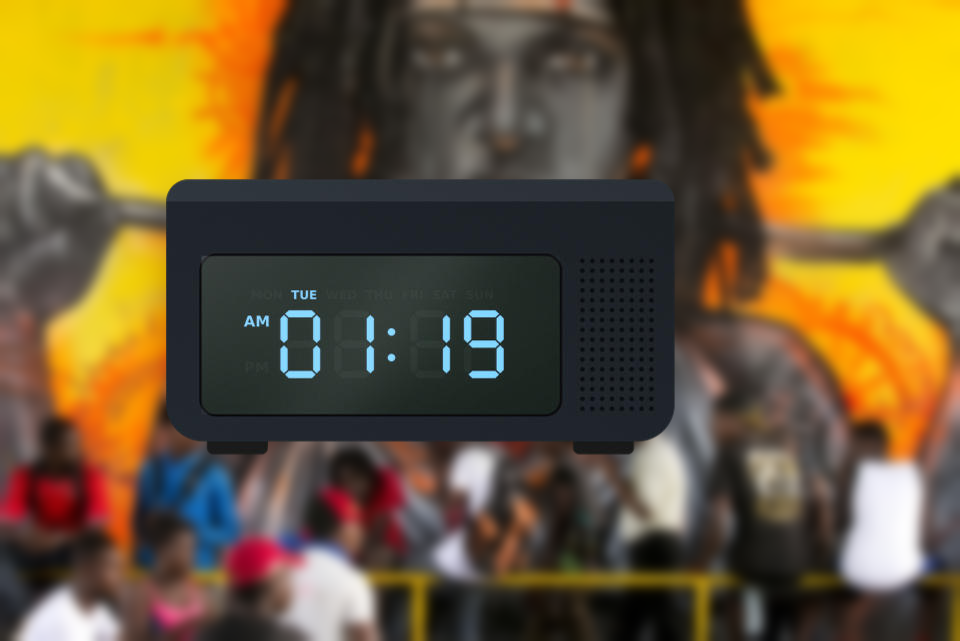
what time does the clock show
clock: 1:19
